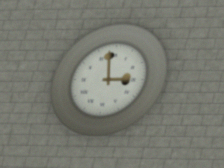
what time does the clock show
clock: 2:58
